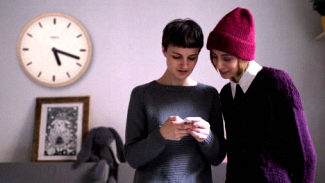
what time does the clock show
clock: 5:18
